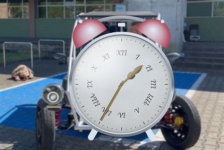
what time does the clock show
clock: 1:35
